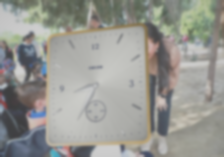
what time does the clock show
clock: 8:35
